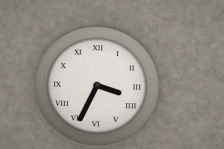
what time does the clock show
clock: 3:34
